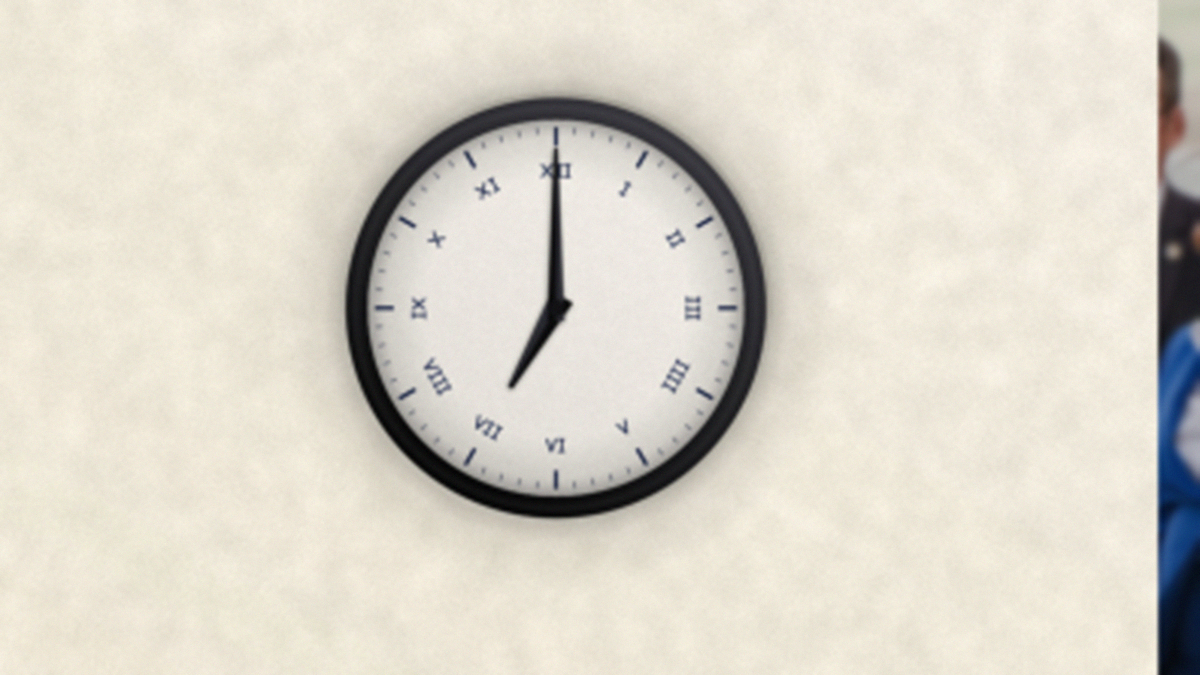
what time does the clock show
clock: 7:00
